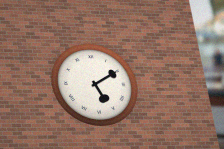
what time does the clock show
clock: 5:10
